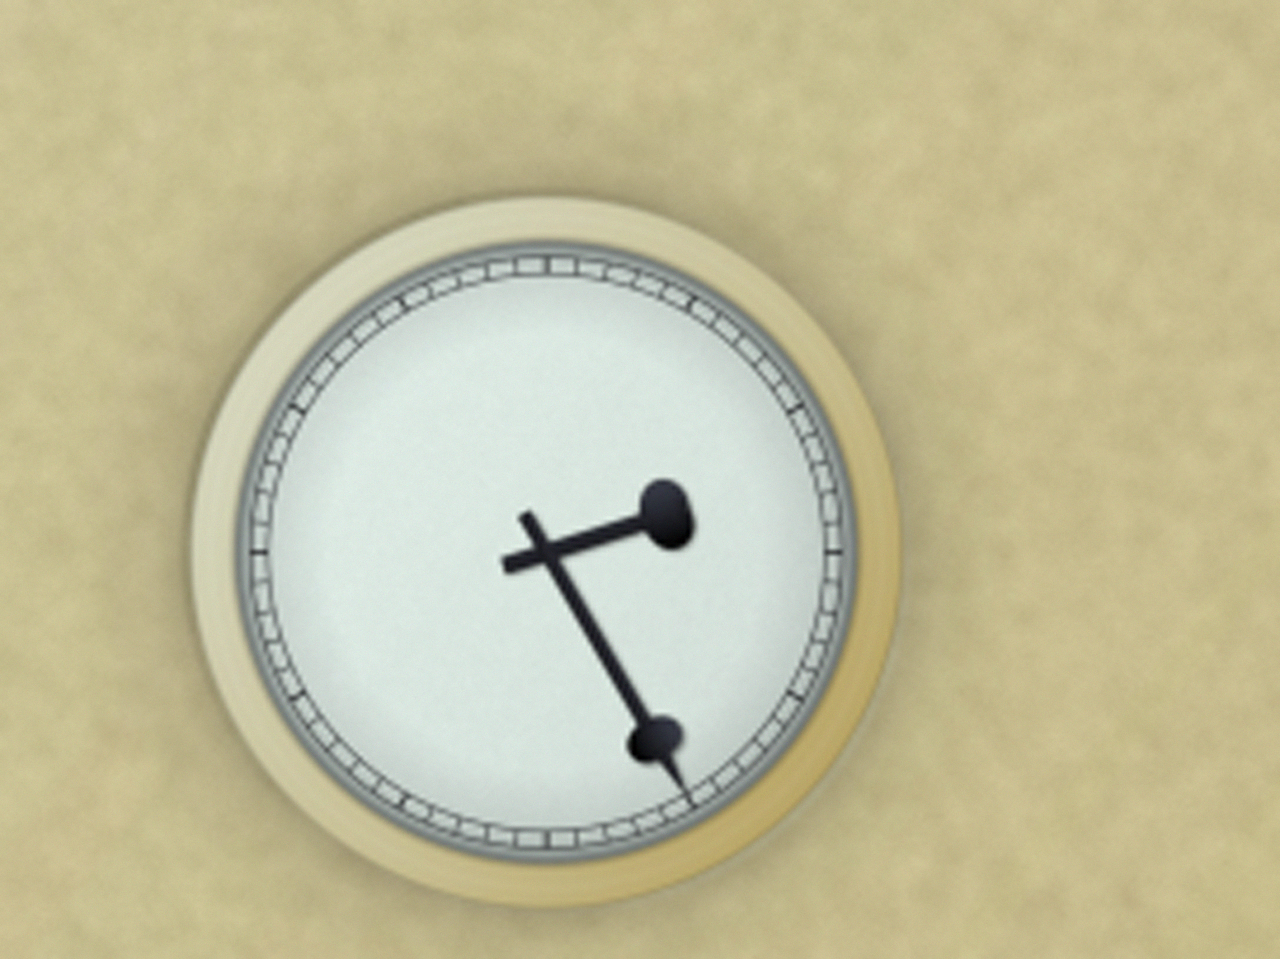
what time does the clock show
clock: 2:25
